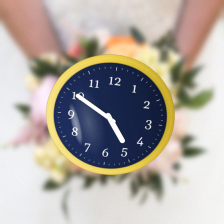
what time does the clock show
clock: 4:50
